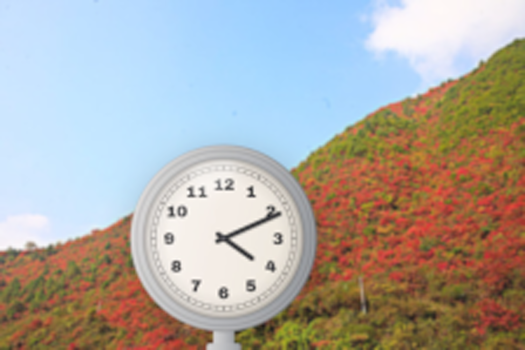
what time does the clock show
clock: 4:11
